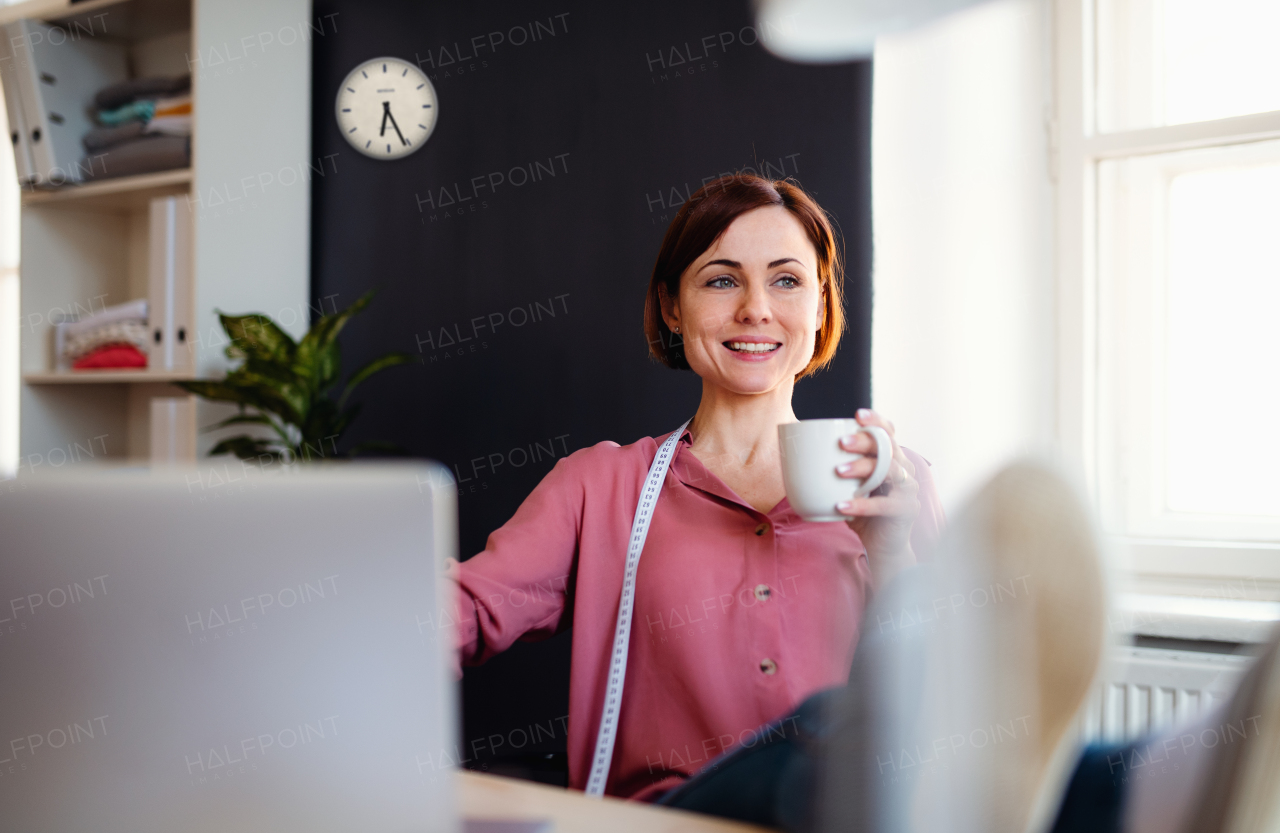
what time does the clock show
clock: 6:26
